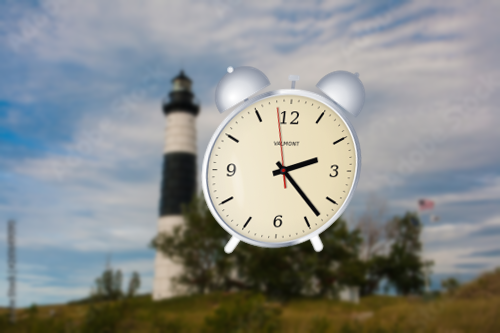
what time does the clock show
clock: 2:22:58
